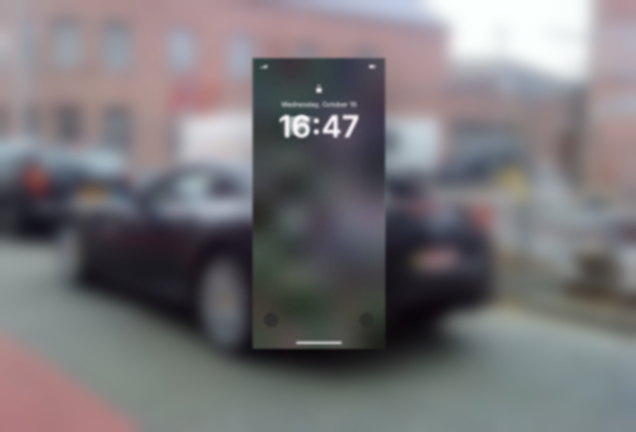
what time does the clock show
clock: 16:47
